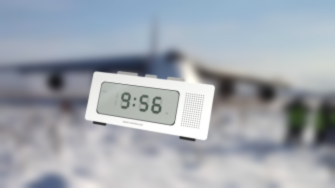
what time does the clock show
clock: 9:56
